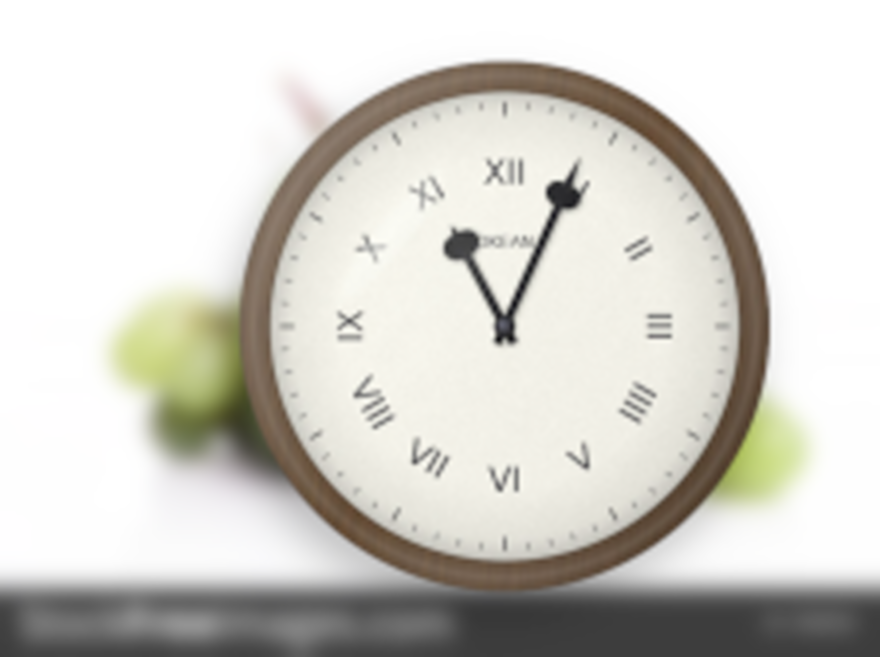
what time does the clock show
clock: 11:04
